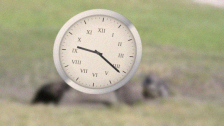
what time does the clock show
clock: 9:21
